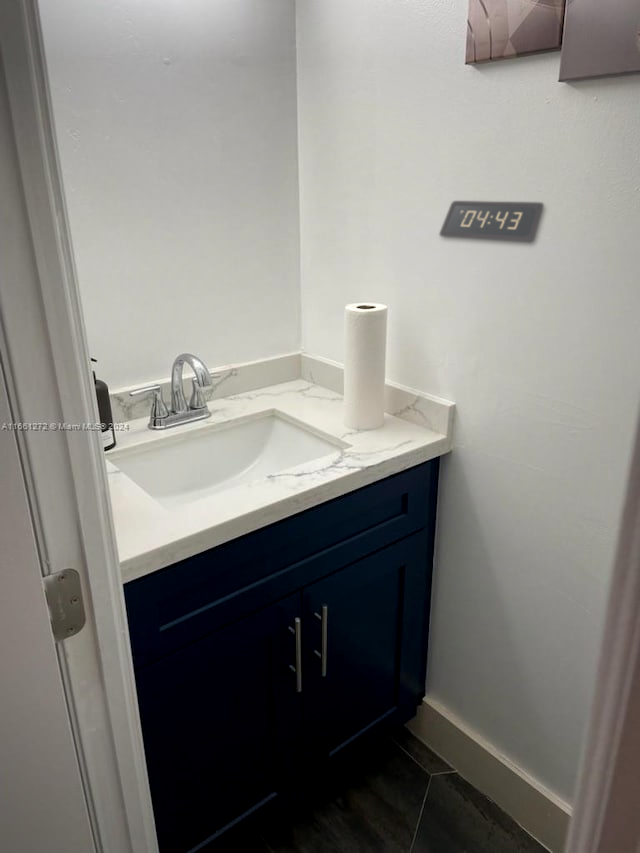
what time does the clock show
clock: 4:43
